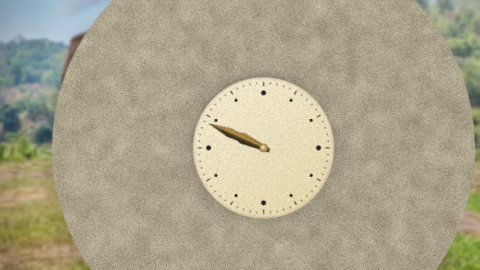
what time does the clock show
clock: 9:49
